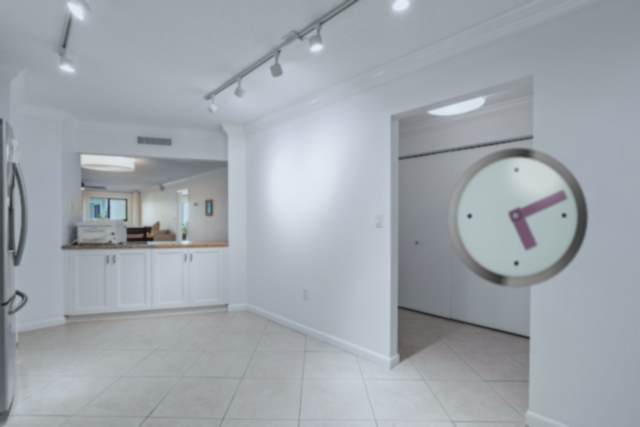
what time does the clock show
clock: 5:11
